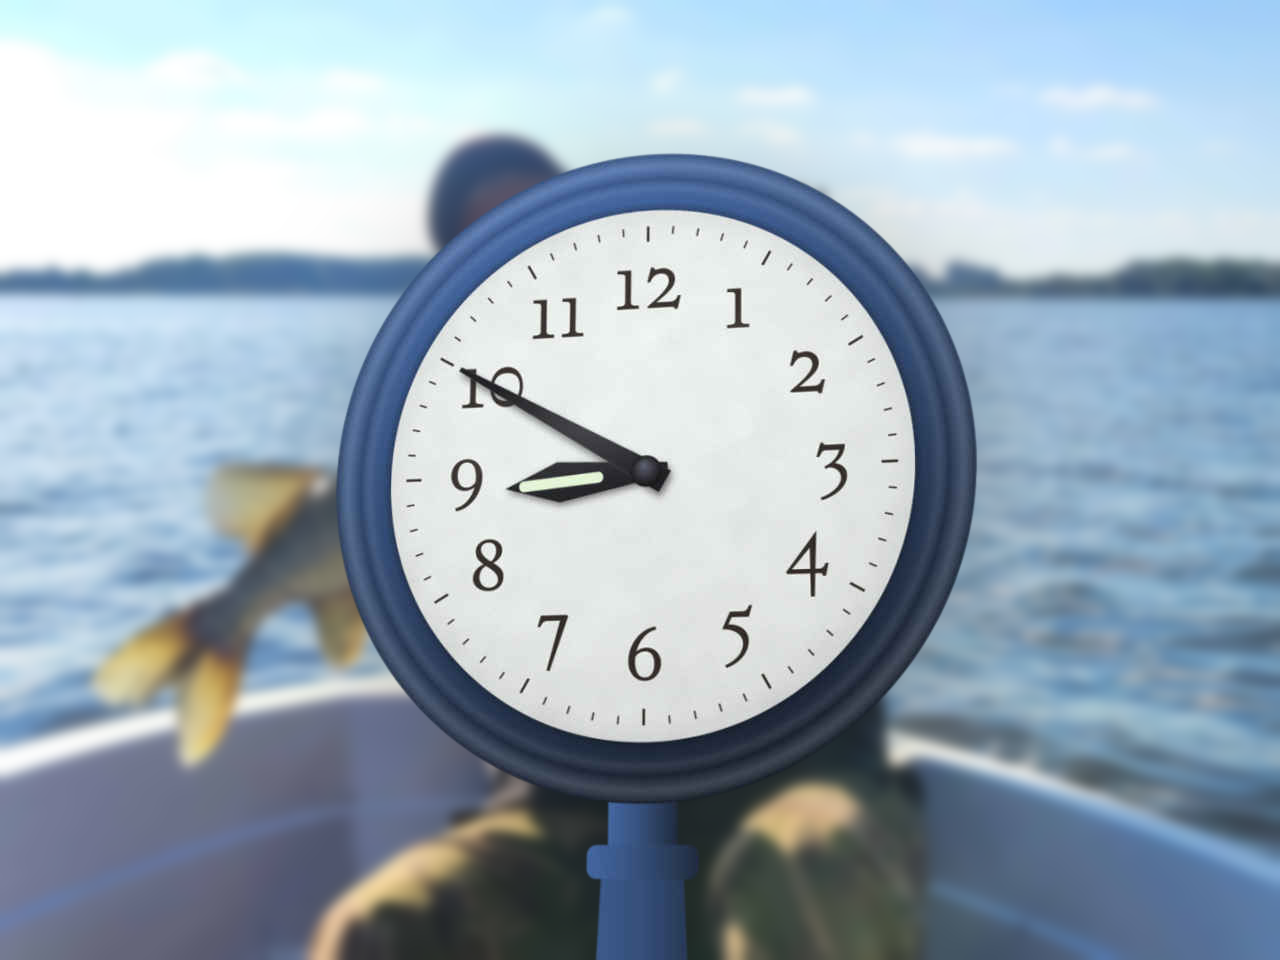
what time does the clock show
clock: 8:50
